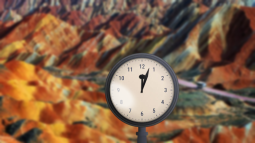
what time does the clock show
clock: 12:03
